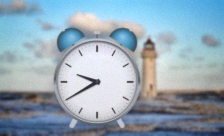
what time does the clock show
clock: 9:40
